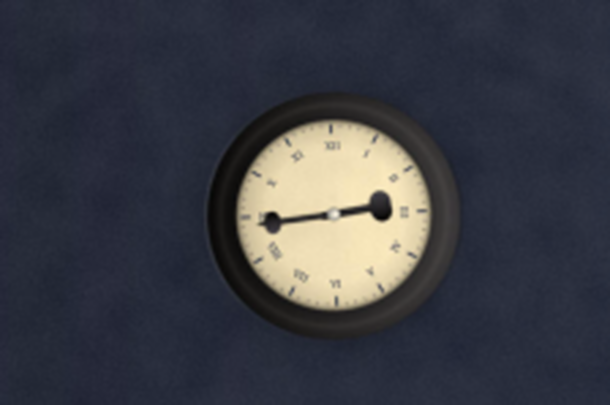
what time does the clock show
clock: 2:44
